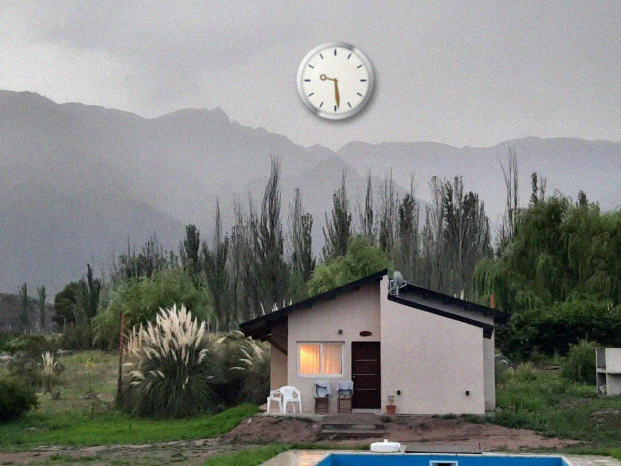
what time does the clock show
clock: 9:29
